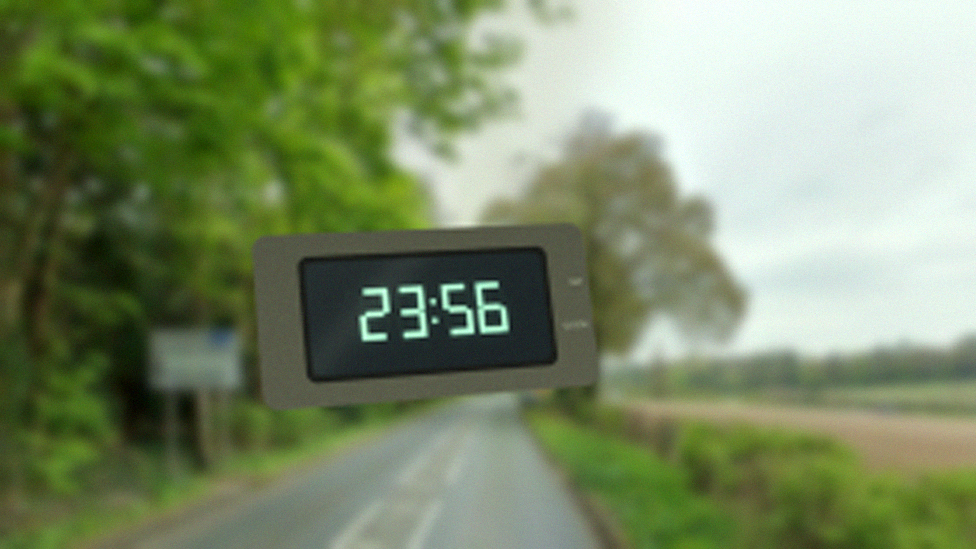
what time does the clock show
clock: 23:56
